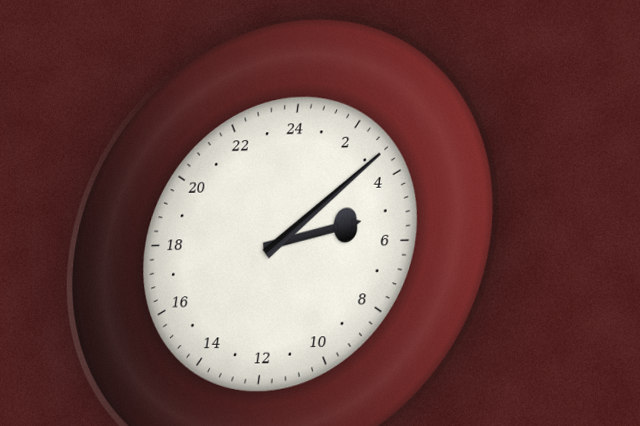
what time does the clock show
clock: 5:08
